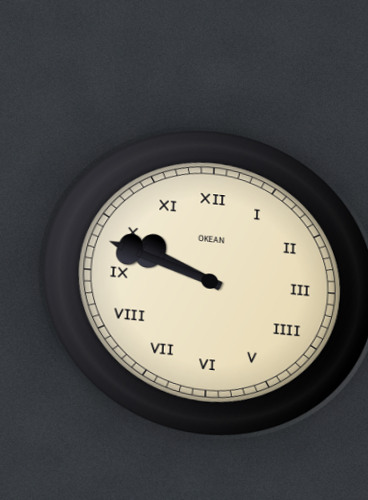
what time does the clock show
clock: 9:48
